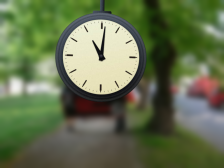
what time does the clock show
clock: 11:01
